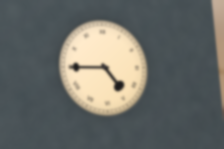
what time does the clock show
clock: 4:45
